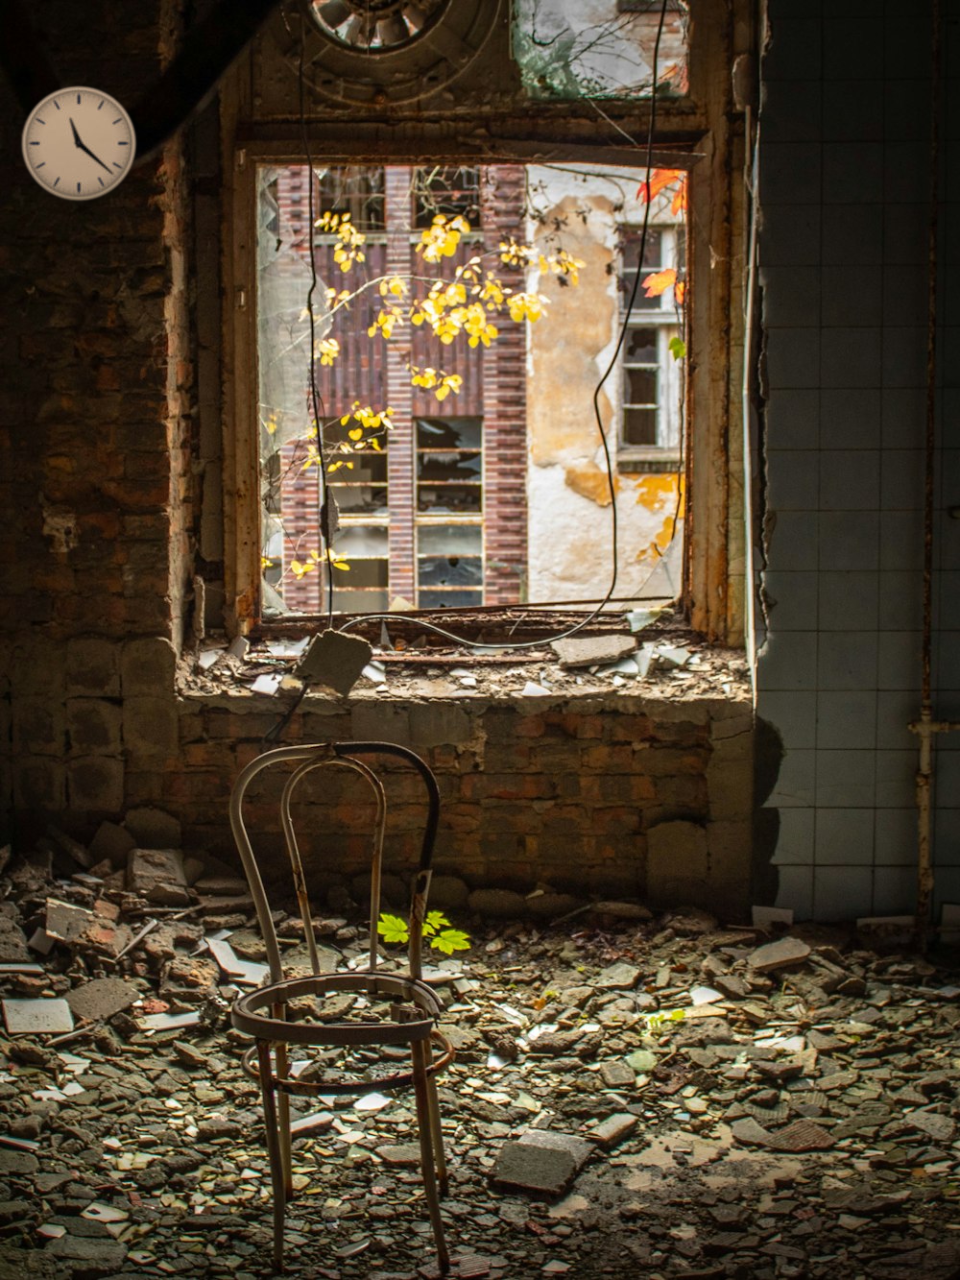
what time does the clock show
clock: 11:22
